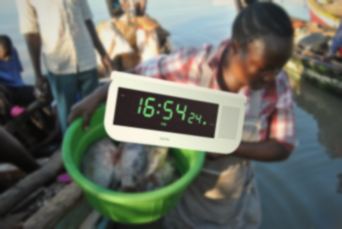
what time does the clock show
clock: 16:54
